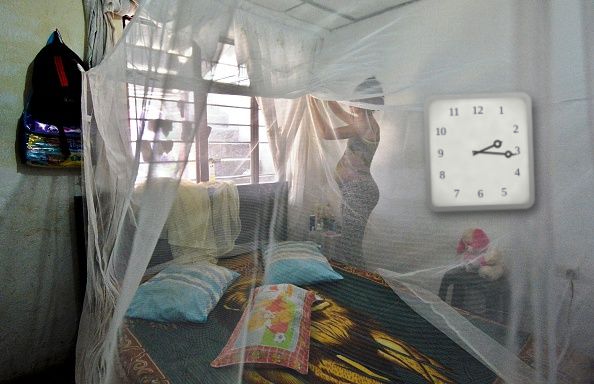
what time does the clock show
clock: 2:16
